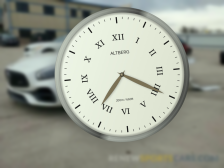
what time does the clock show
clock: 7:20
